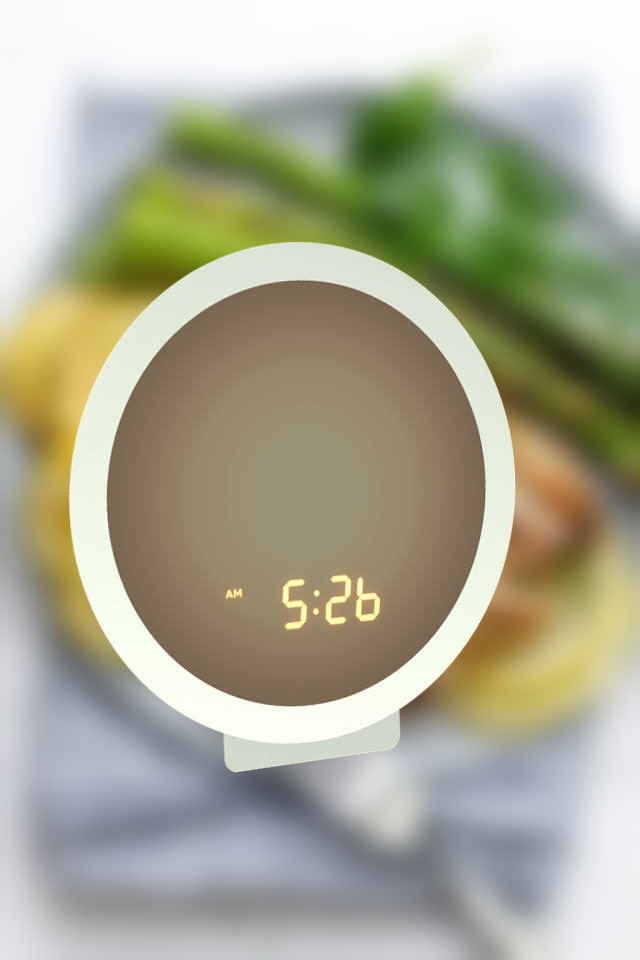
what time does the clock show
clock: 5:26
